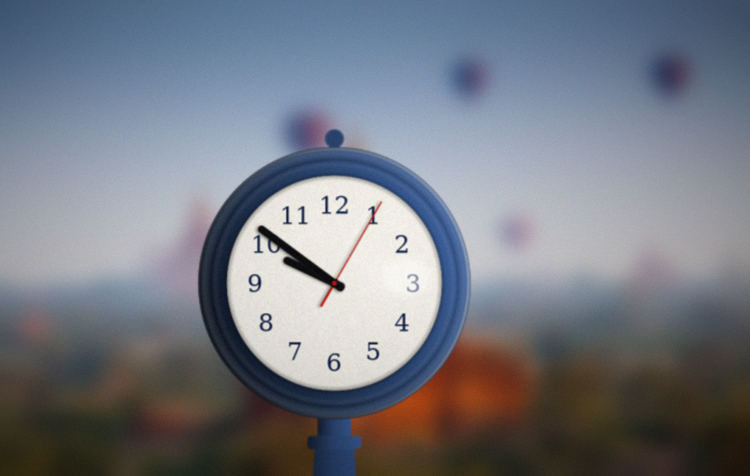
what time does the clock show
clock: 9:51:05
